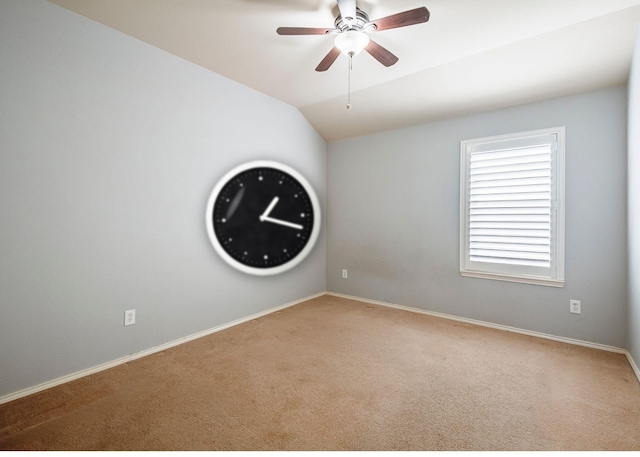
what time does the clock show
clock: 1:18
